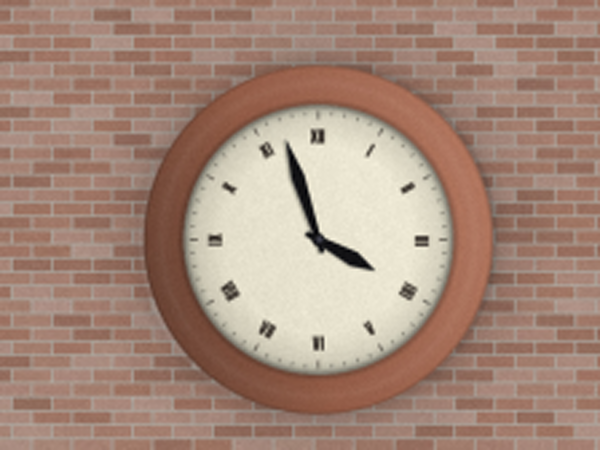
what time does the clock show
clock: 3:57
